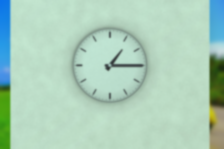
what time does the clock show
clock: 1:15
